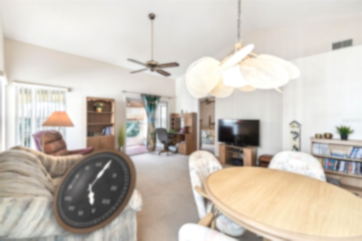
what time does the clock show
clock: 5:04
